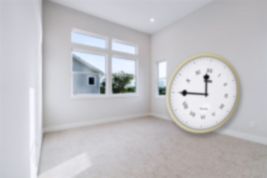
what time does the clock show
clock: 11:45
